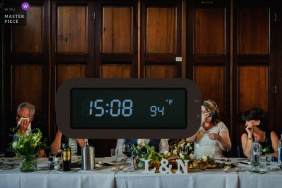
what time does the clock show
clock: 15:08
